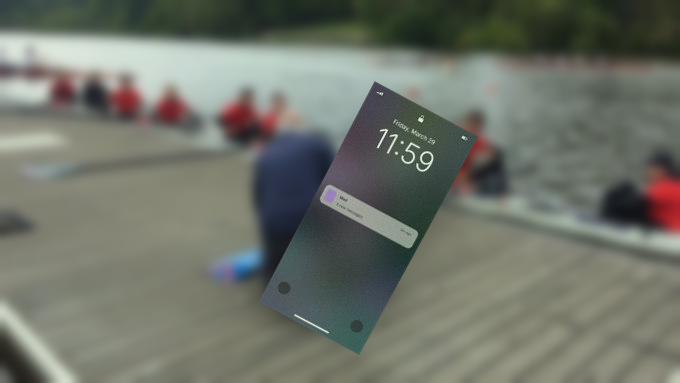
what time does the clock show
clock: 11:59
